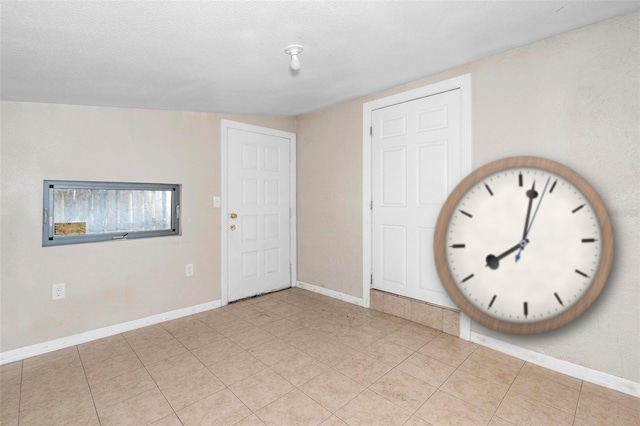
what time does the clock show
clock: 8:02:04
